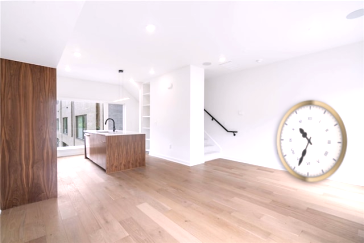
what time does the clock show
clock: 10:34
